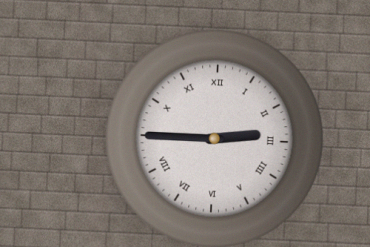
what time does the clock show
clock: 2:45
